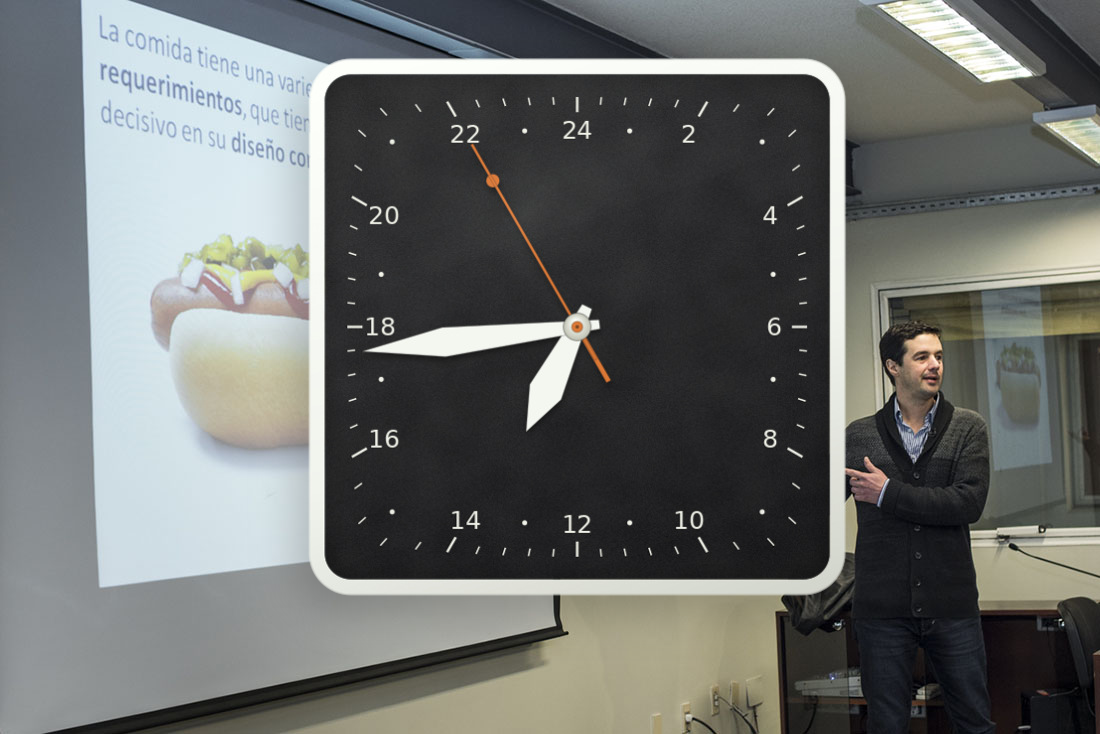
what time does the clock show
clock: 13:43:55
